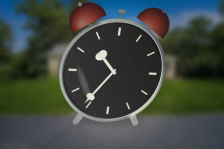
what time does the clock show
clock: 10:36
